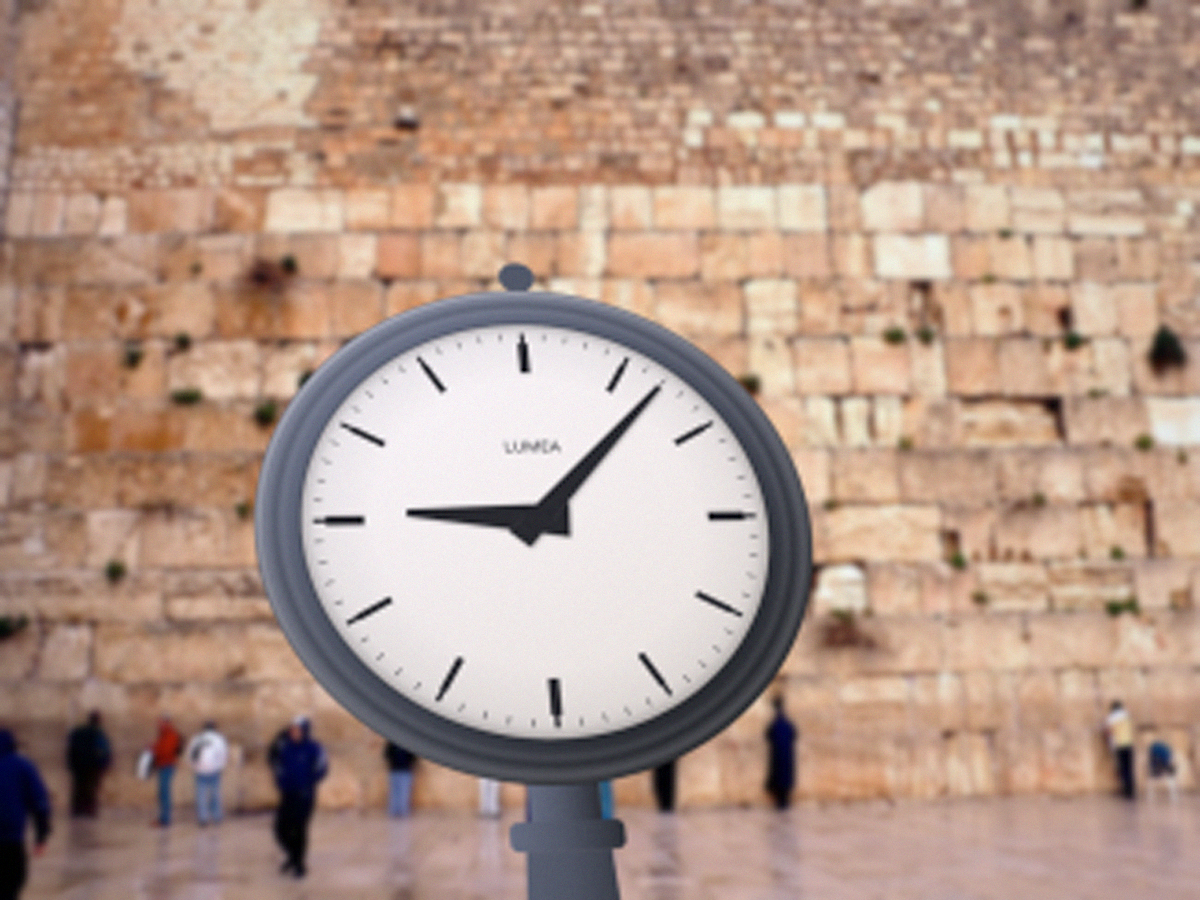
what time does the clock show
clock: 9:07
